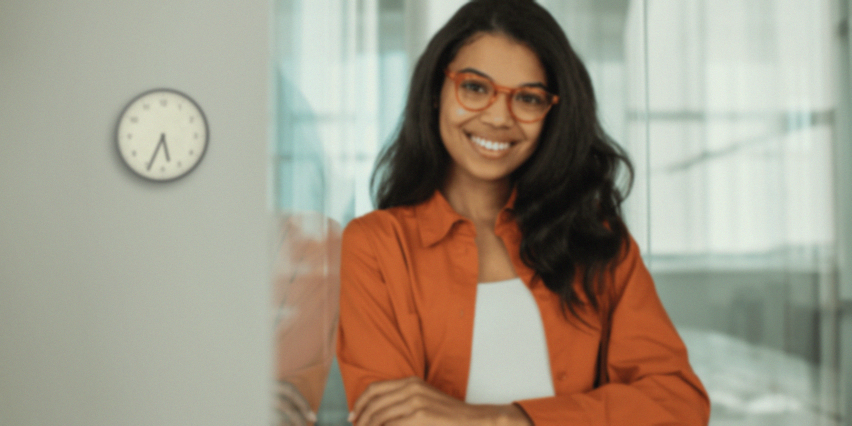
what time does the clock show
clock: 5:34
